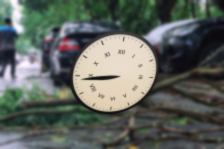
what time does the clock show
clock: 8:44
